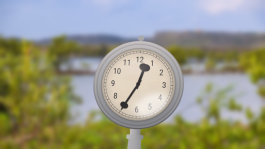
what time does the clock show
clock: 12:35
